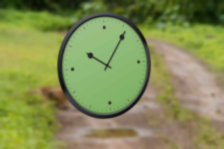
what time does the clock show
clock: 10:06
